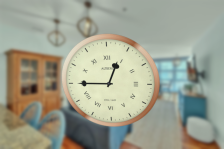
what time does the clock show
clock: 12:45
